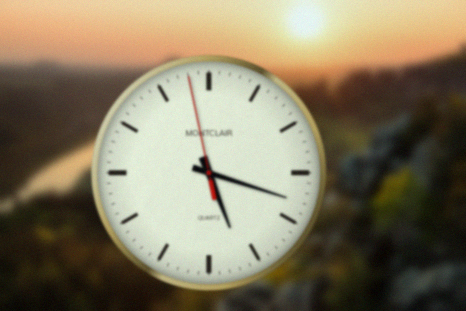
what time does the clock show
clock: 5:17:58
